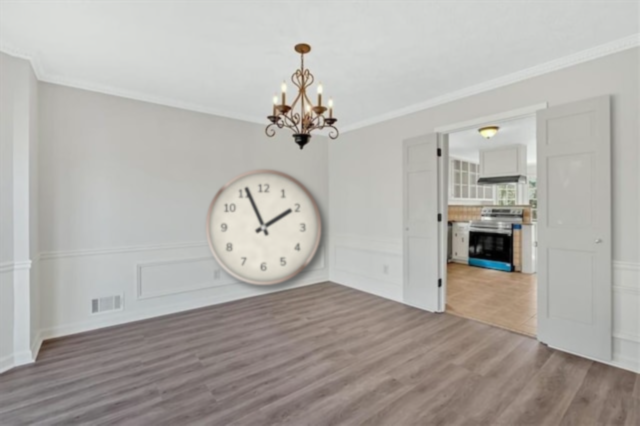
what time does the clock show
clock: 1:56
